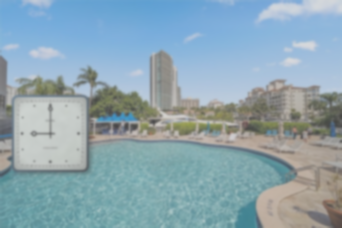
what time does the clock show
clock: 9:00
